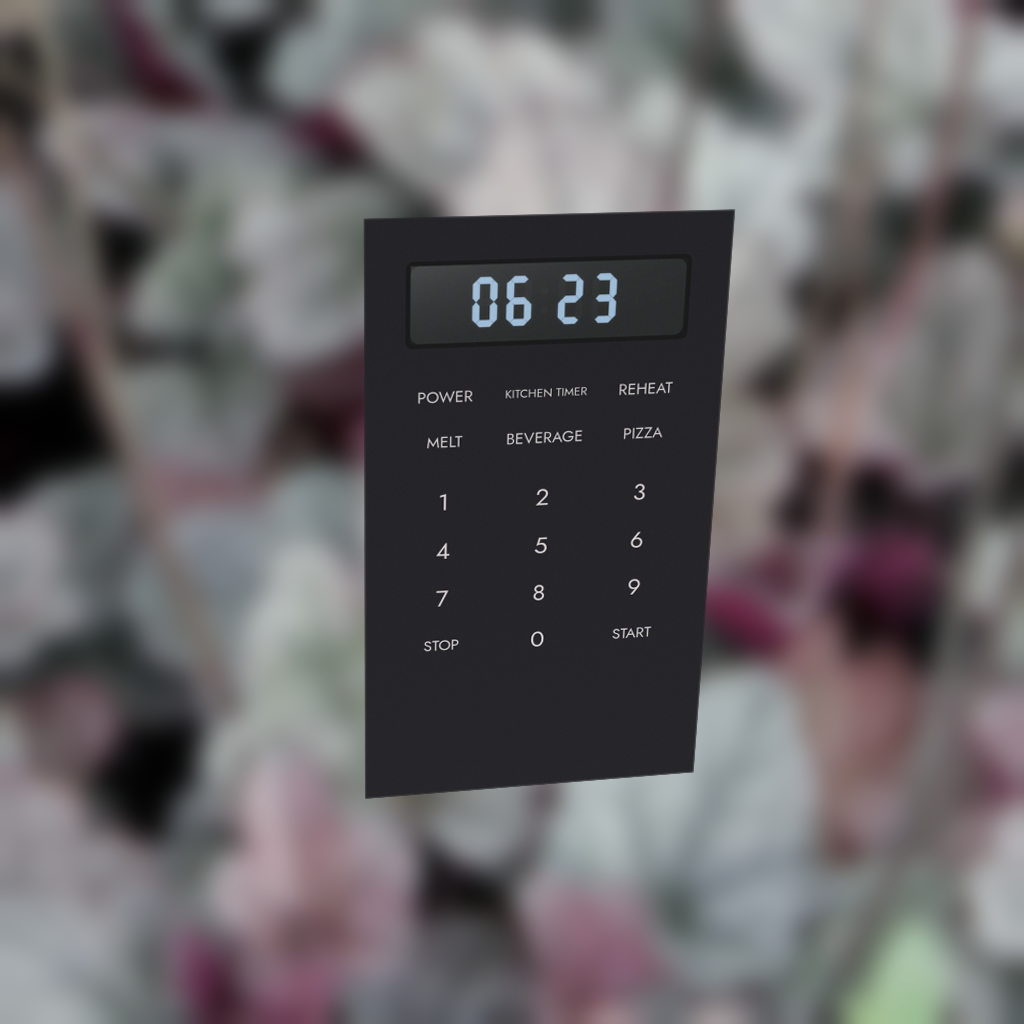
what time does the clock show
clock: 6:23
